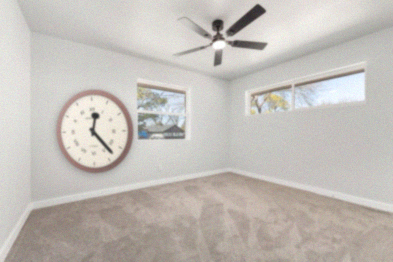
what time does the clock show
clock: 12:23
